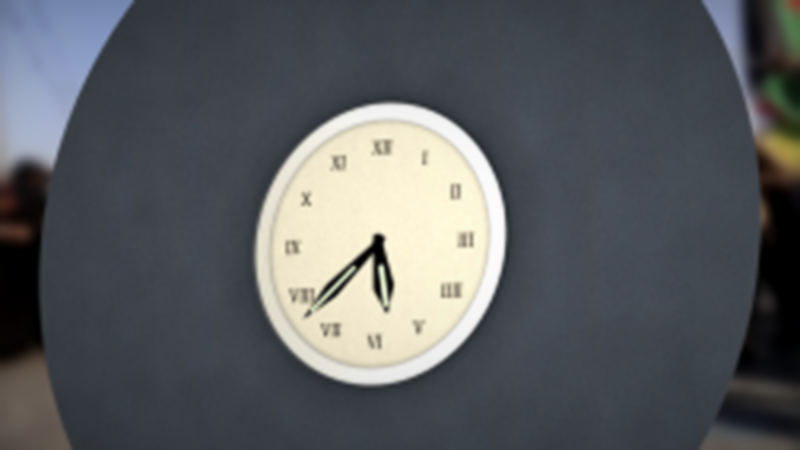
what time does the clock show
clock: 5:38
